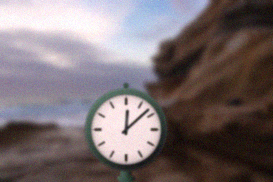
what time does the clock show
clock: 12:08
